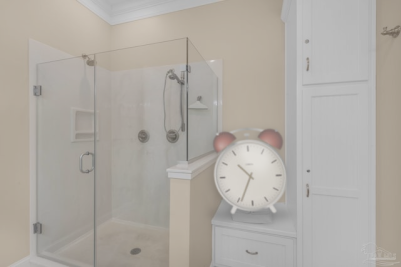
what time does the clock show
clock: 10:34
